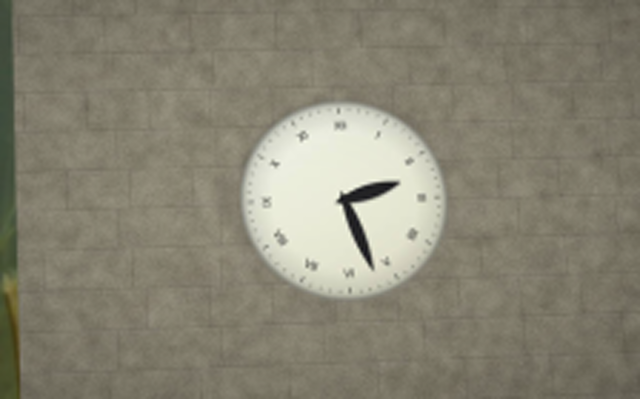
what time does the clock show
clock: 2:27
